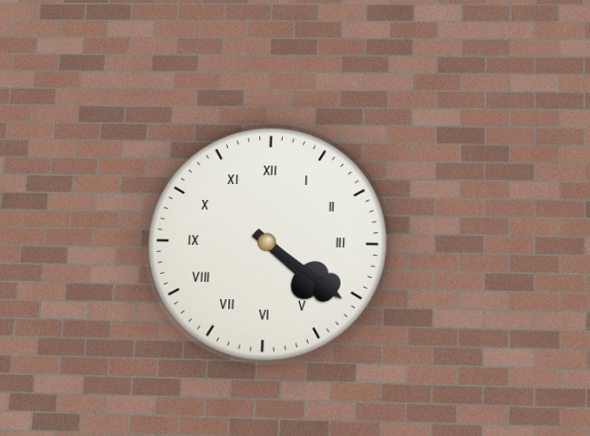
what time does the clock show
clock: 4:21
